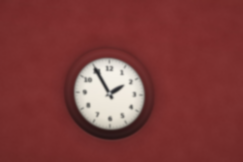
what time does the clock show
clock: 1:55
